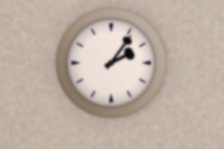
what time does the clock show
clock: 2:06
